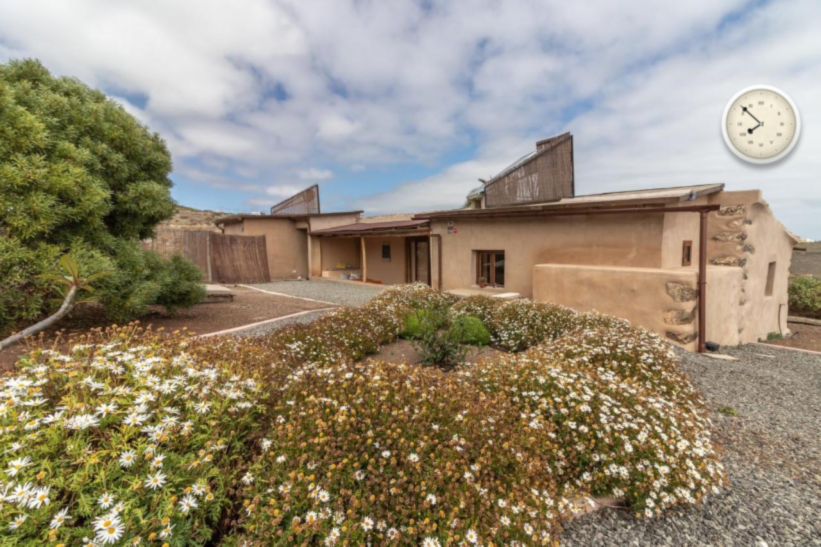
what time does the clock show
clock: 7:52
